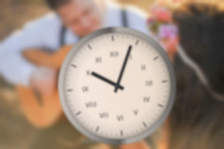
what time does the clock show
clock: 10:04
